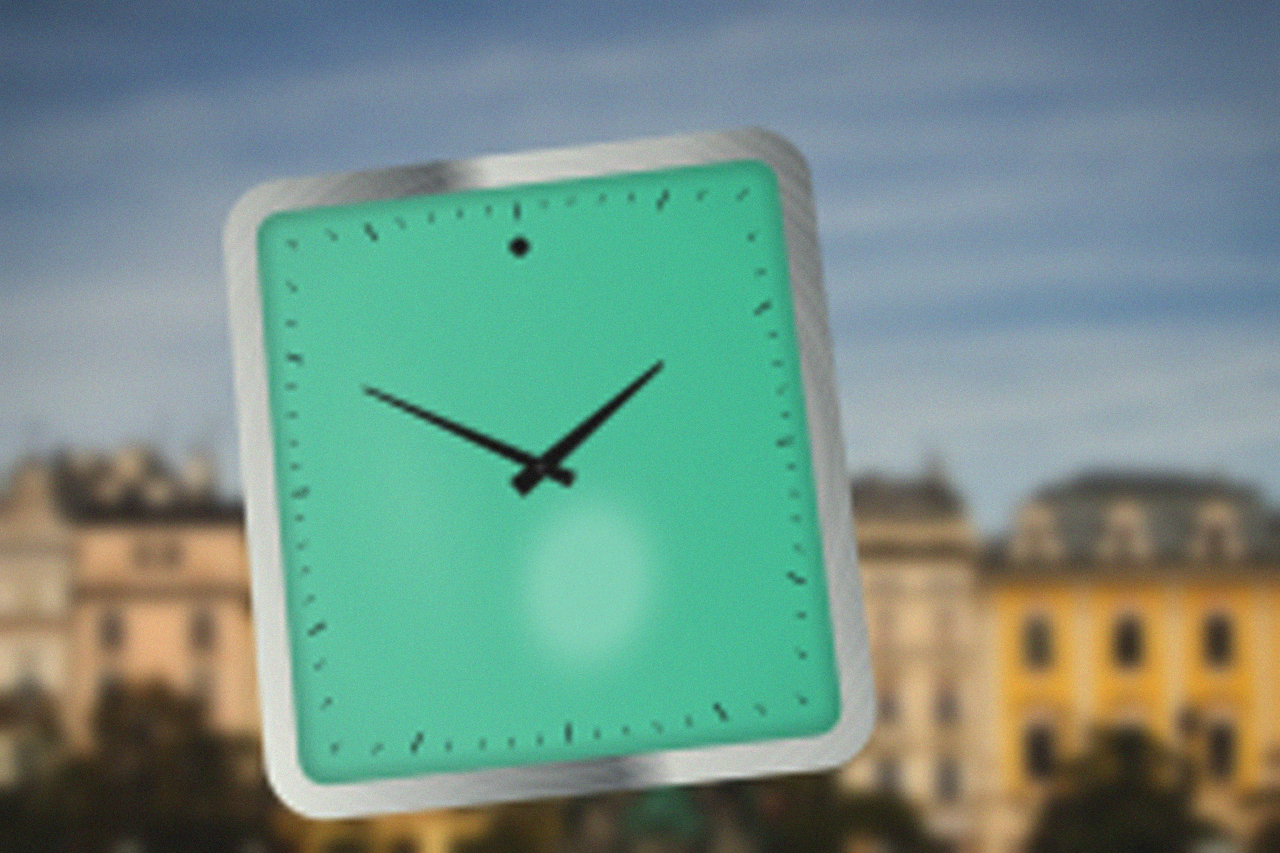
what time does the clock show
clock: 1:50
